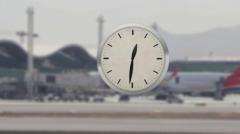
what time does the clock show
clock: 12:31
